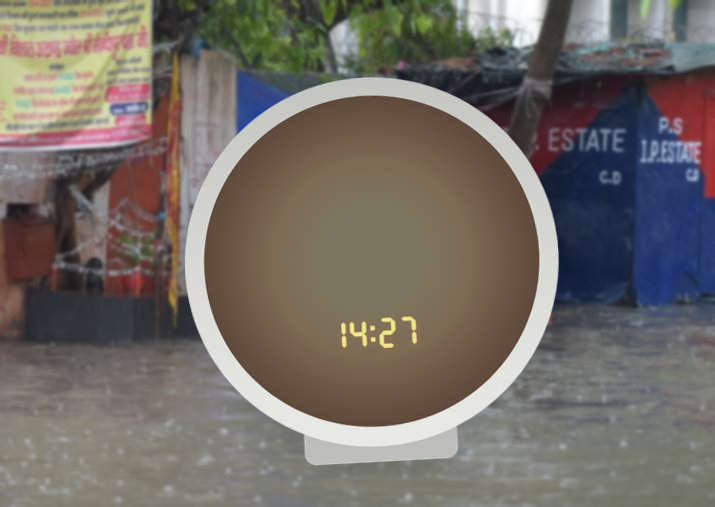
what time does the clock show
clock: 14:27
